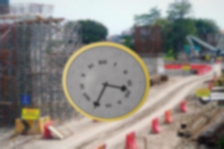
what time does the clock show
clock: 3:35
